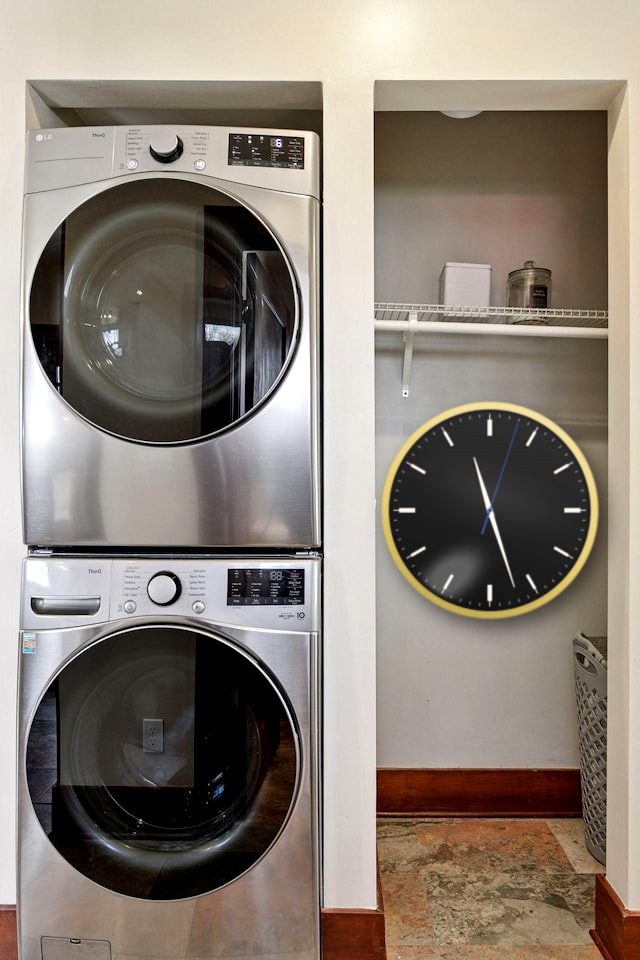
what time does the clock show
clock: 11:27:03
